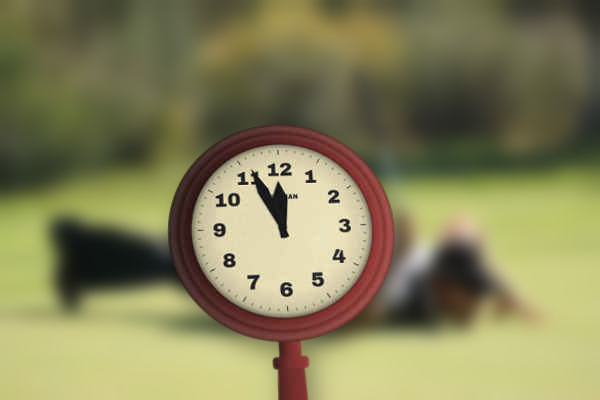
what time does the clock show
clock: 11:56
